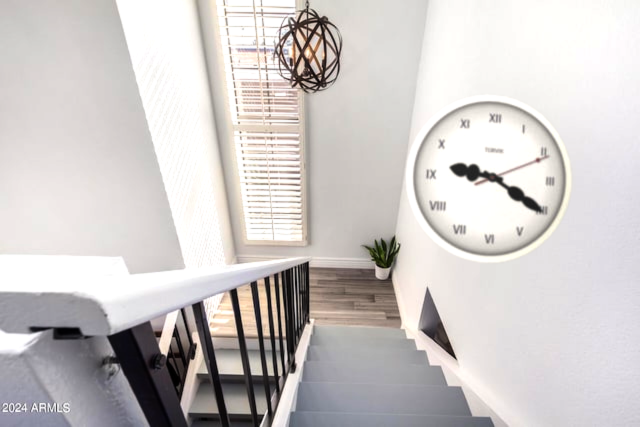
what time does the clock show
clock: 9:20:11
